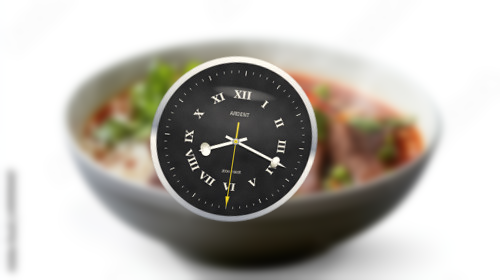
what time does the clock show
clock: 8:18:30
